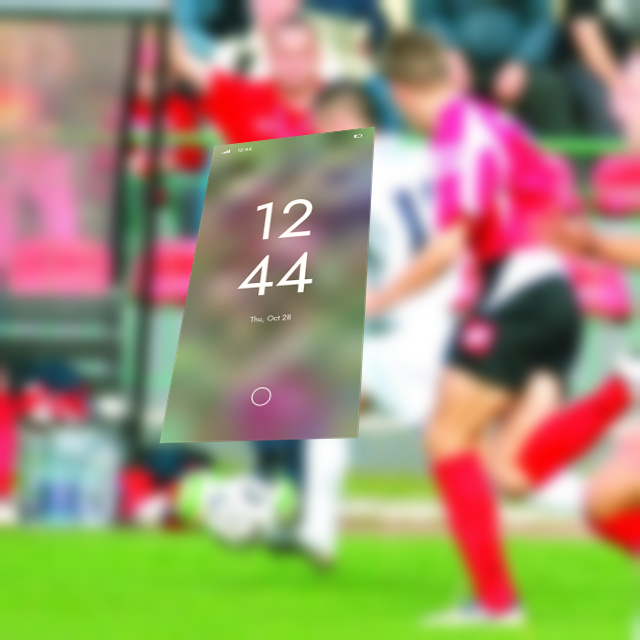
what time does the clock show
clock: 12:44
